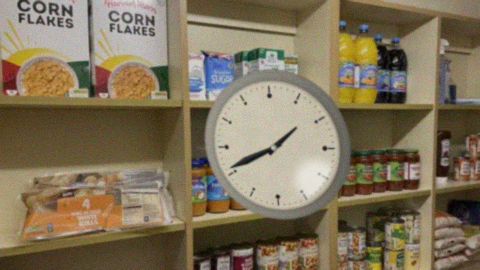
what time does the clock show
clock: 1:41
